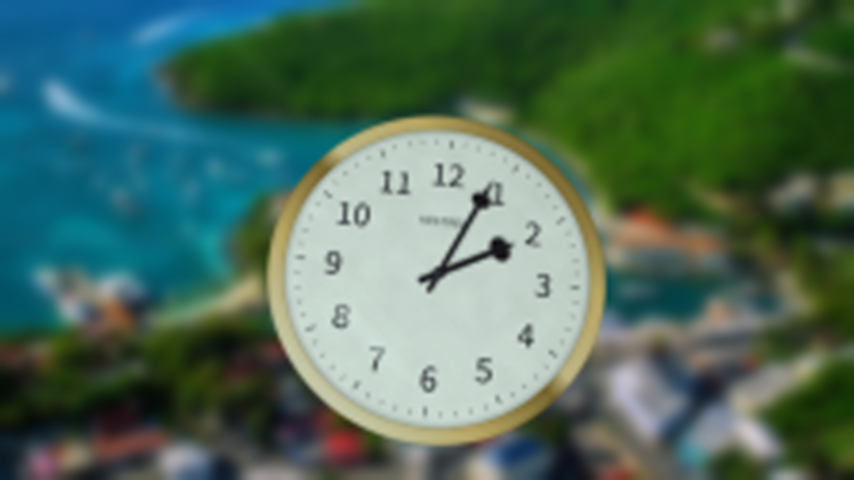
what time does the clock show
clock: 2:04
